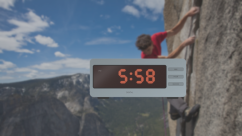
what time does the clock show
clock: 5:58
